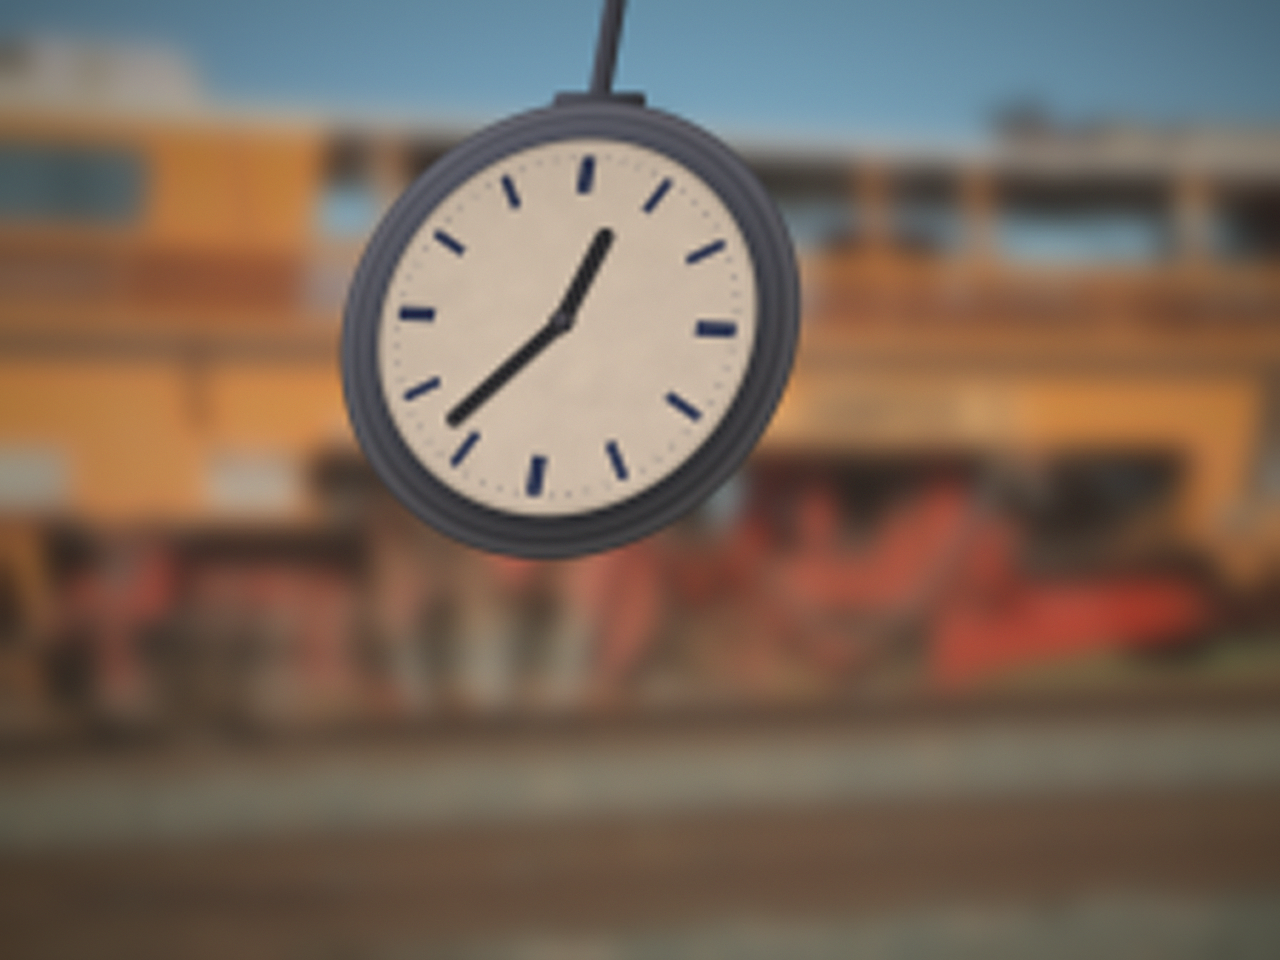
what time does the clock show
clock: 12:37
